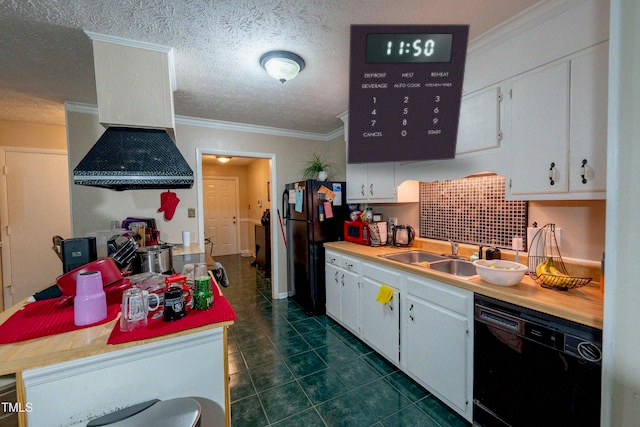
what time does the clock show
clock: 11:50
